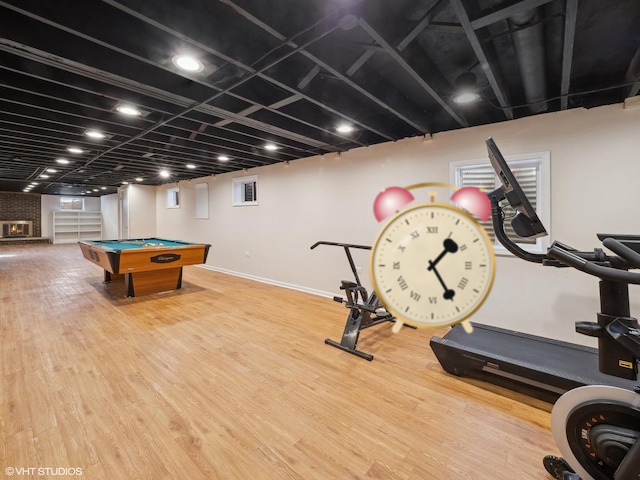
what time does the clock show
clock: 1:25
